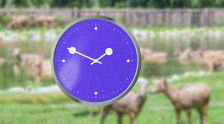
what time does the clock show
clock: 1:49
